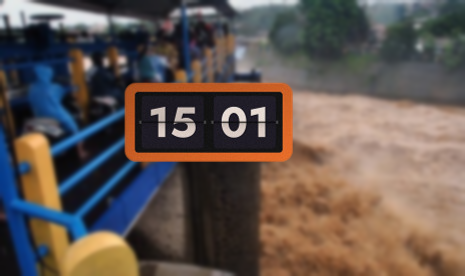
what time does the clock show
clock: 15:01
